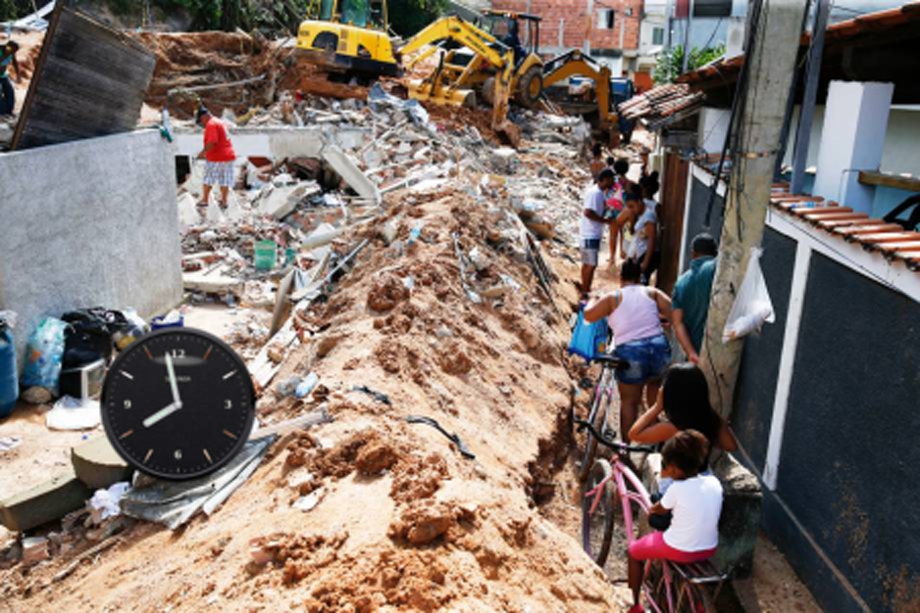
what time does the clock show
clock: 7:58
